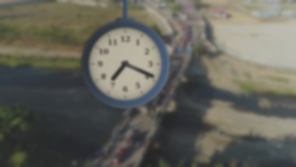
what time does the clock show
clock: 7:19
